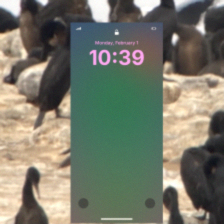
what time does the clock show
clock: 10:39
